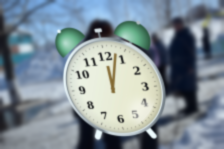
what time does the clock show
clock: 12:03
